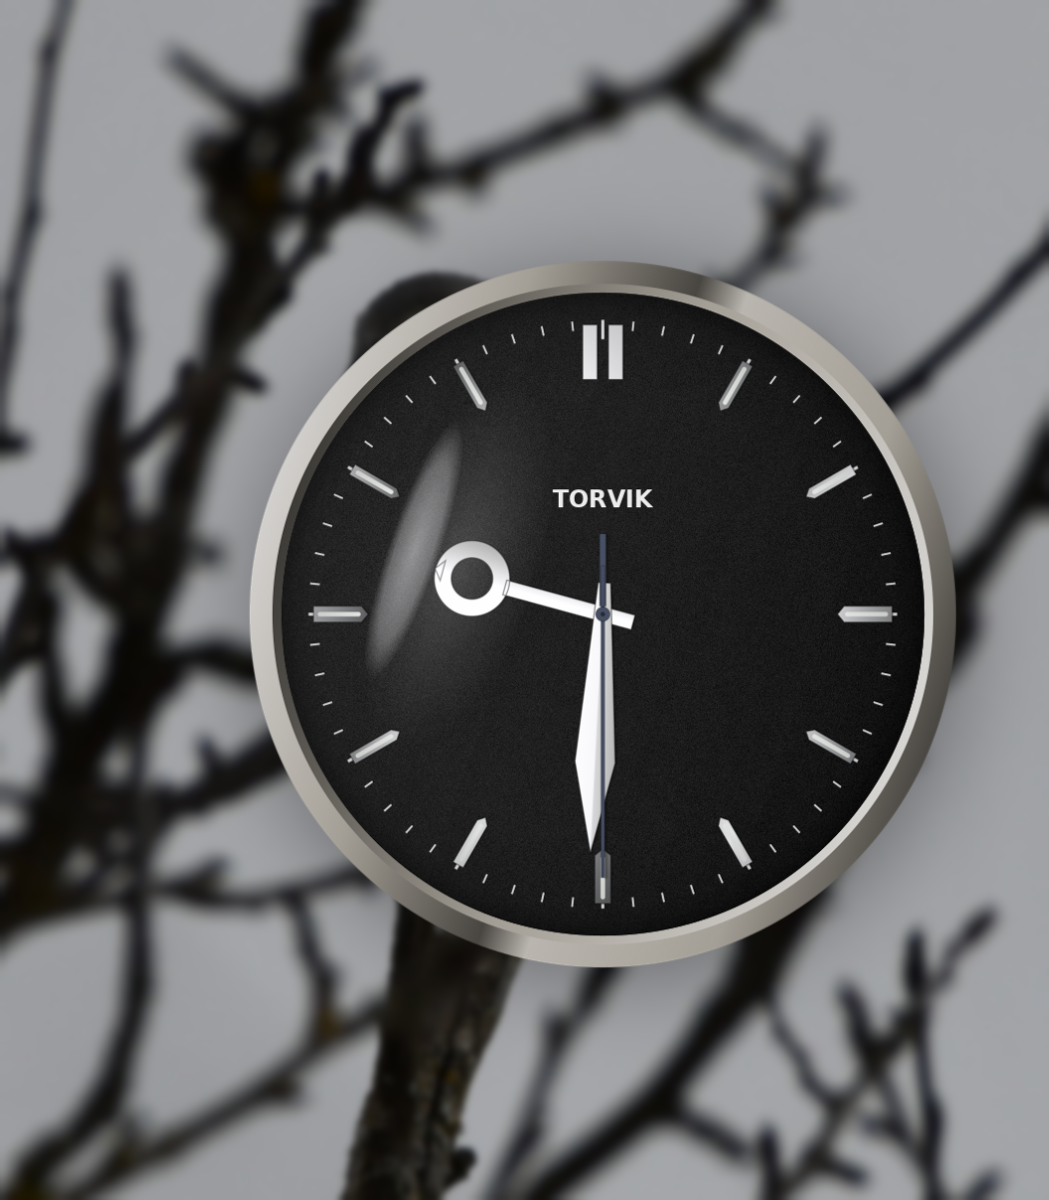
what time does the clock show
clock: 9:30:30
